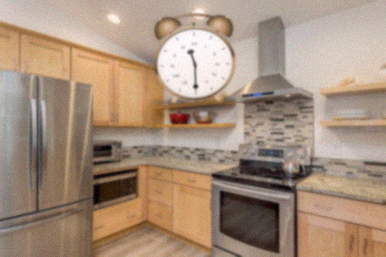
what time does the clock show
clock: 11:30
